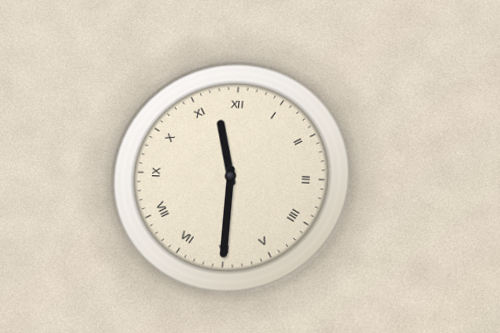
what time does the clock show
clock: 11:30
